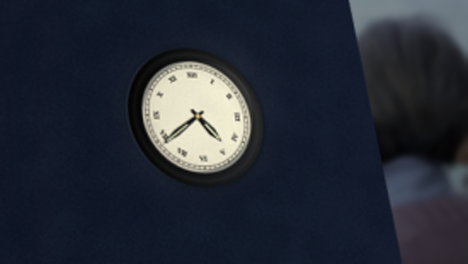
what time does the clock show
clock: 4:39
